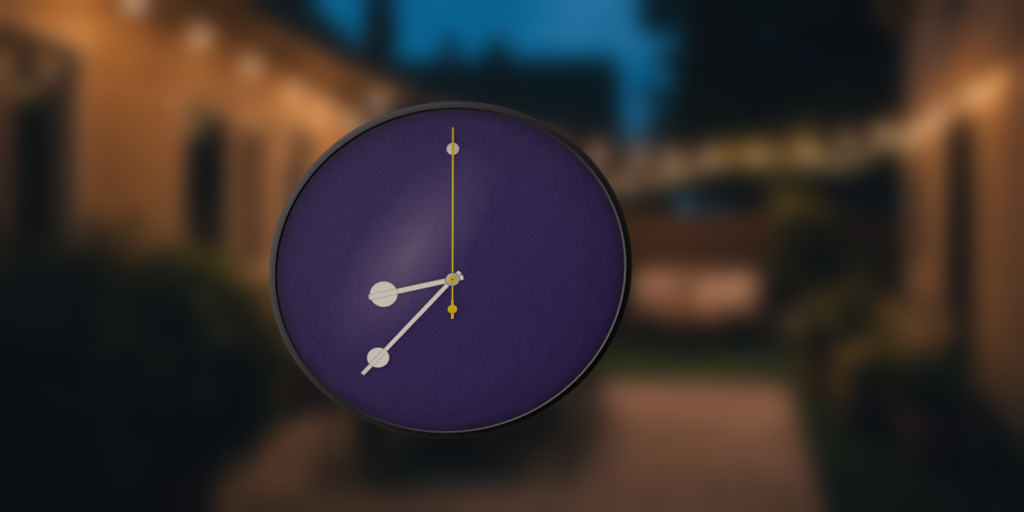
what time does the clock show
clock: 8:37:00
